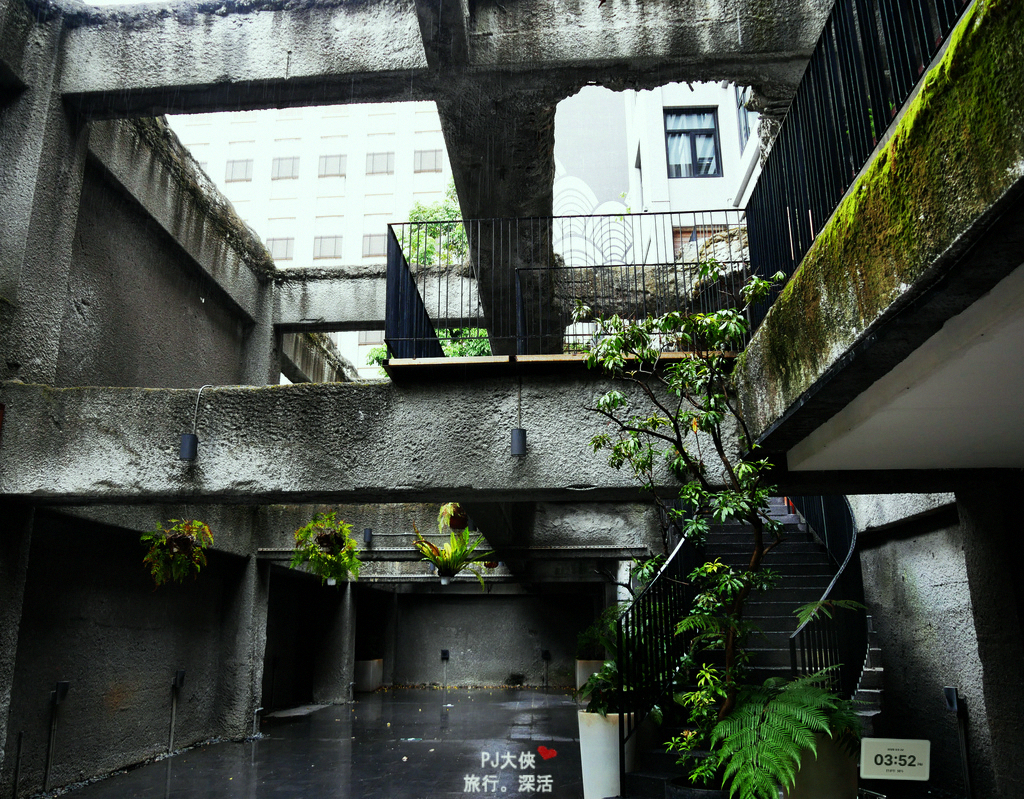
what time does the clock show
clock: 3:52
